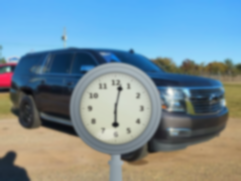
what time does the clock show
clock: 6:02
